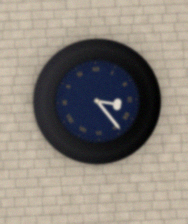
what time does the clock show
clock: 3:24
